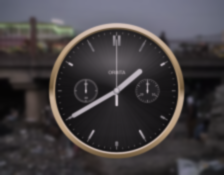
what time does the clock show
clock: 1:40
